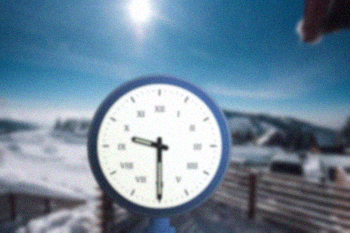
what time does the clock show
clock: 9:30
